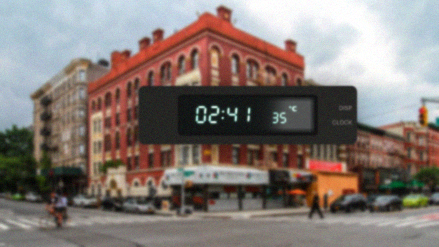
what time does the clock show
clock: 2:41
